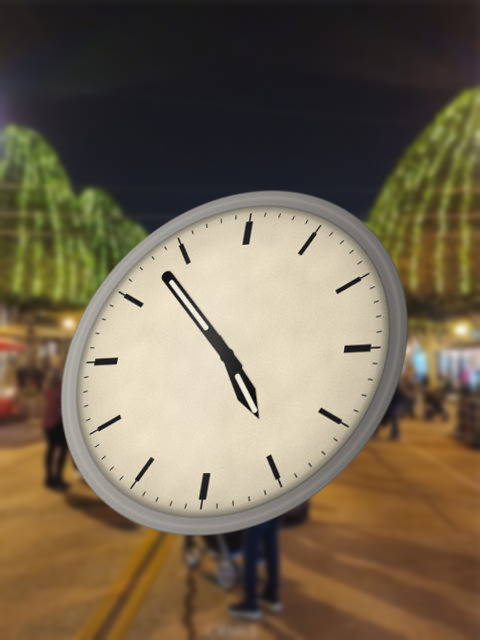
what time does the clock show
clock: 4:53
